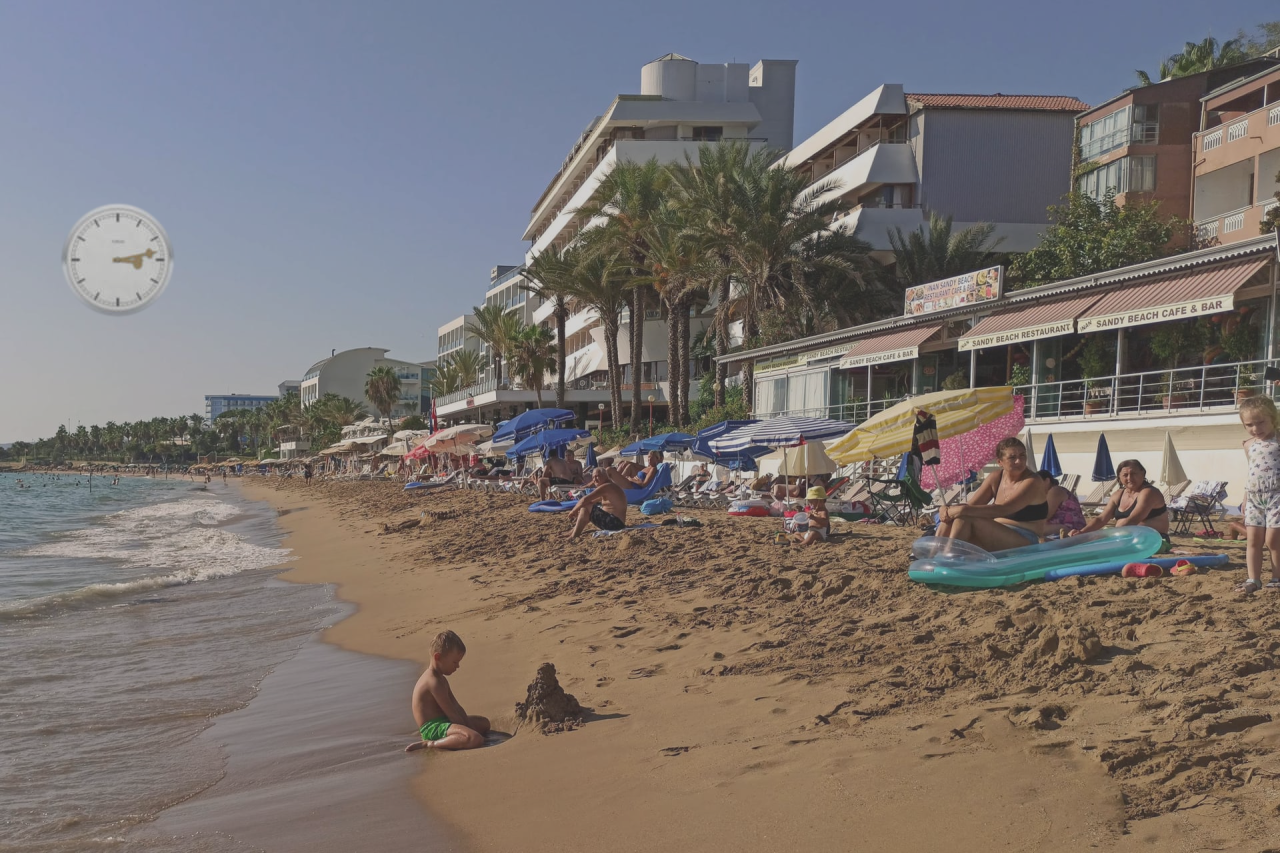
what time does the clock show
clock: 3:13
